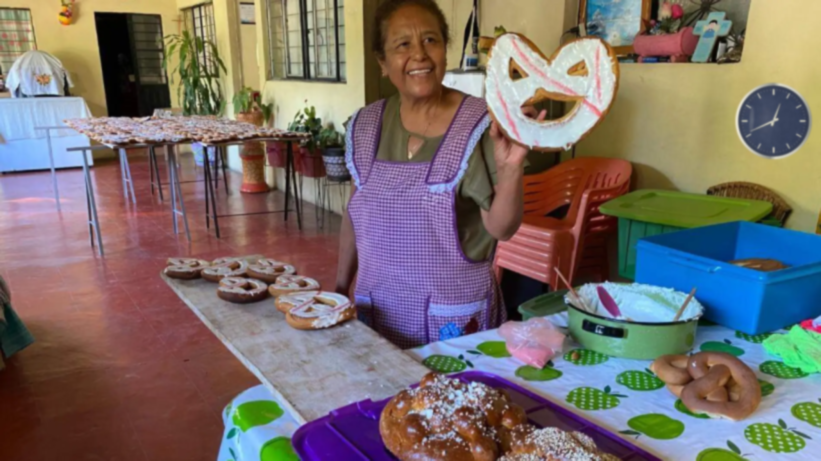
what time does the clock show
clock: 12:41
